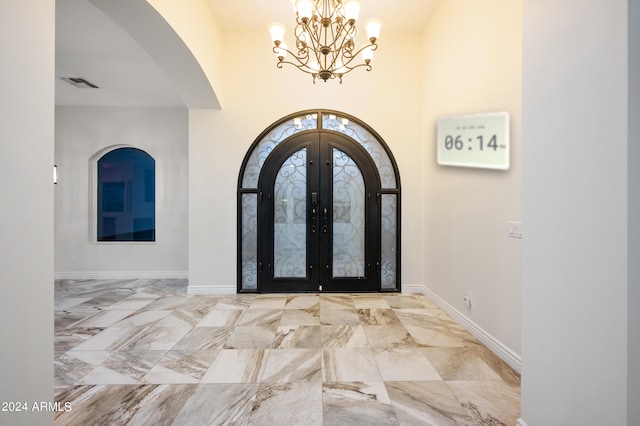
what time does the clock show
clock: 6:14
